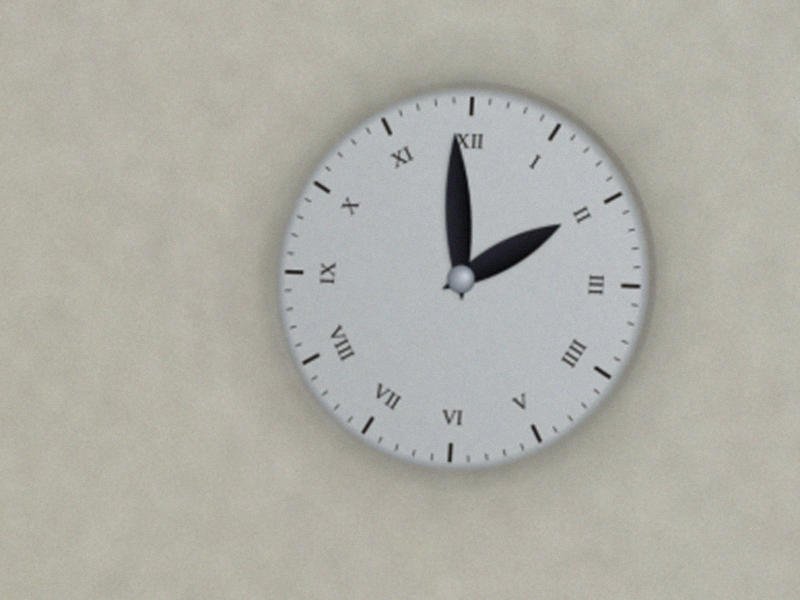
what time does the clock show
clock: 1:59
